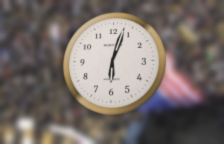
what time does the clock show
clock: 6:03
